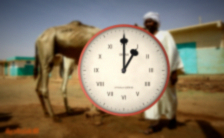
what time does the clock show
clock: 1:00
